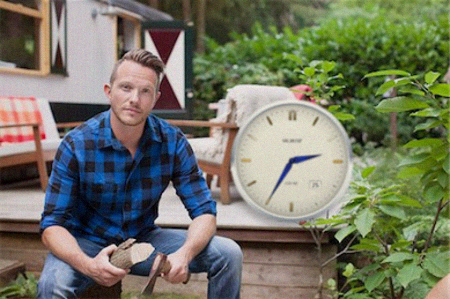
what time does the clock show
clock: 2:35
